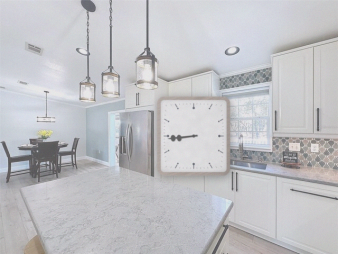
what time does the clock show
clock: 8:44
